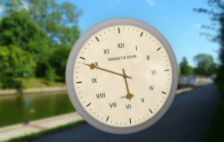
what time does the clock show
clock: 5:49
